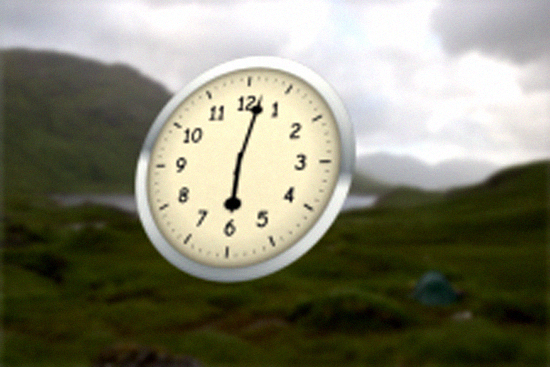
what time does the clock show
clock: 6:02
